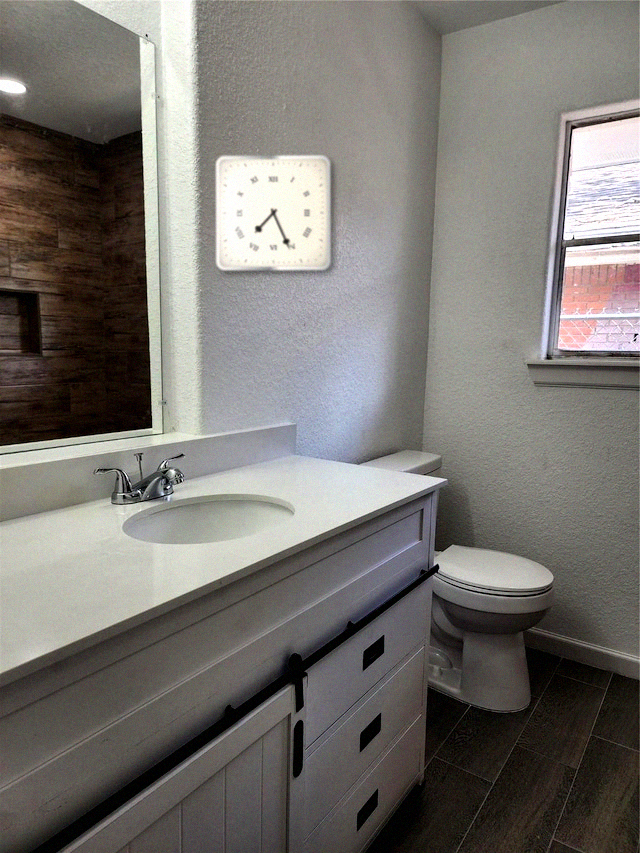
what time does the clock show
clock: 7:26
